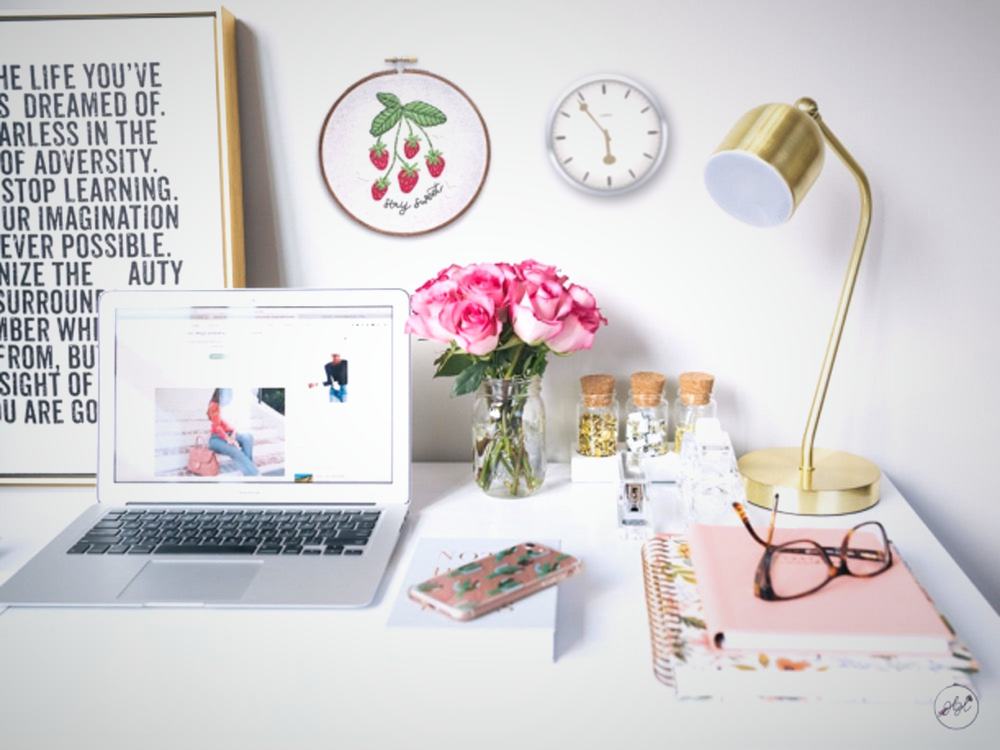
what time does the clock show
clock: 5:54
